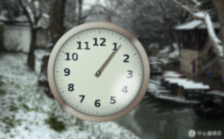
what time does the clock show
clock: 1:06
